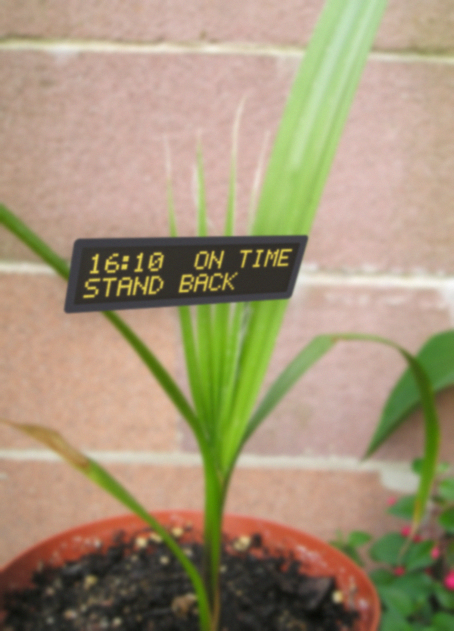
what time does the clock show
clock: 16:10
